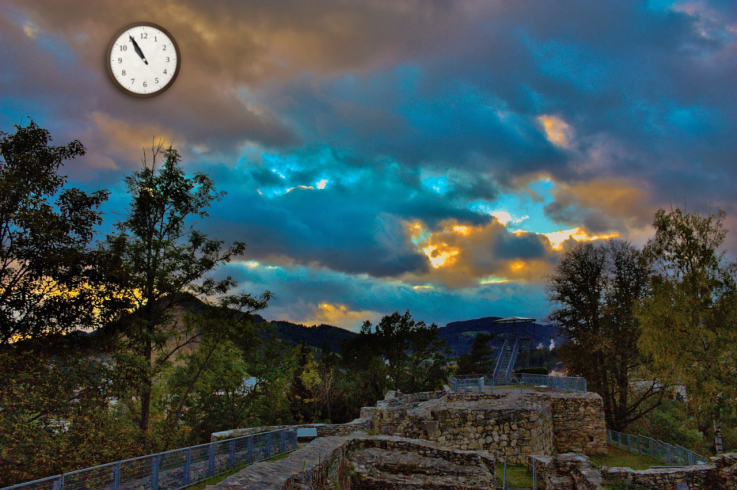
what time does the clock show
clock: 10:55
